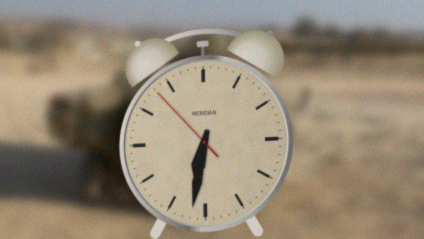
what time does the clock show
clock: 6:31:53
